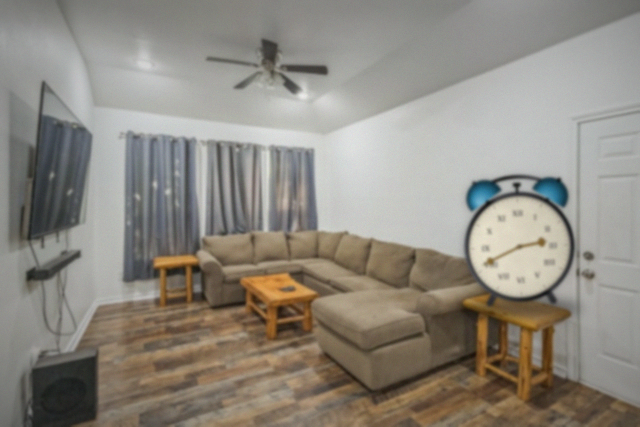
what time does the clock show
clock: 2:41
